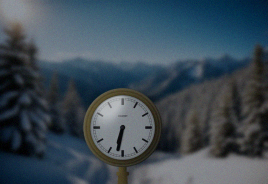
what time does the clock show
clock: 6:32
